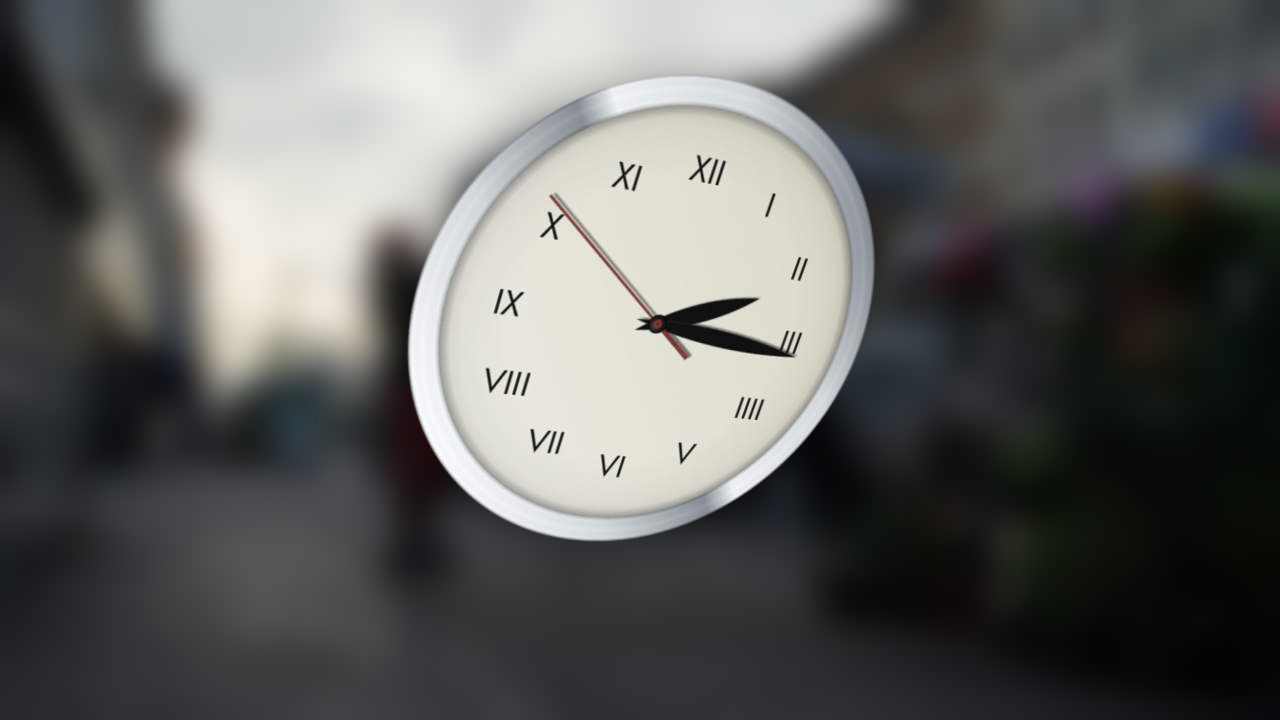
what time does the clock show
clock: 2:15:51
